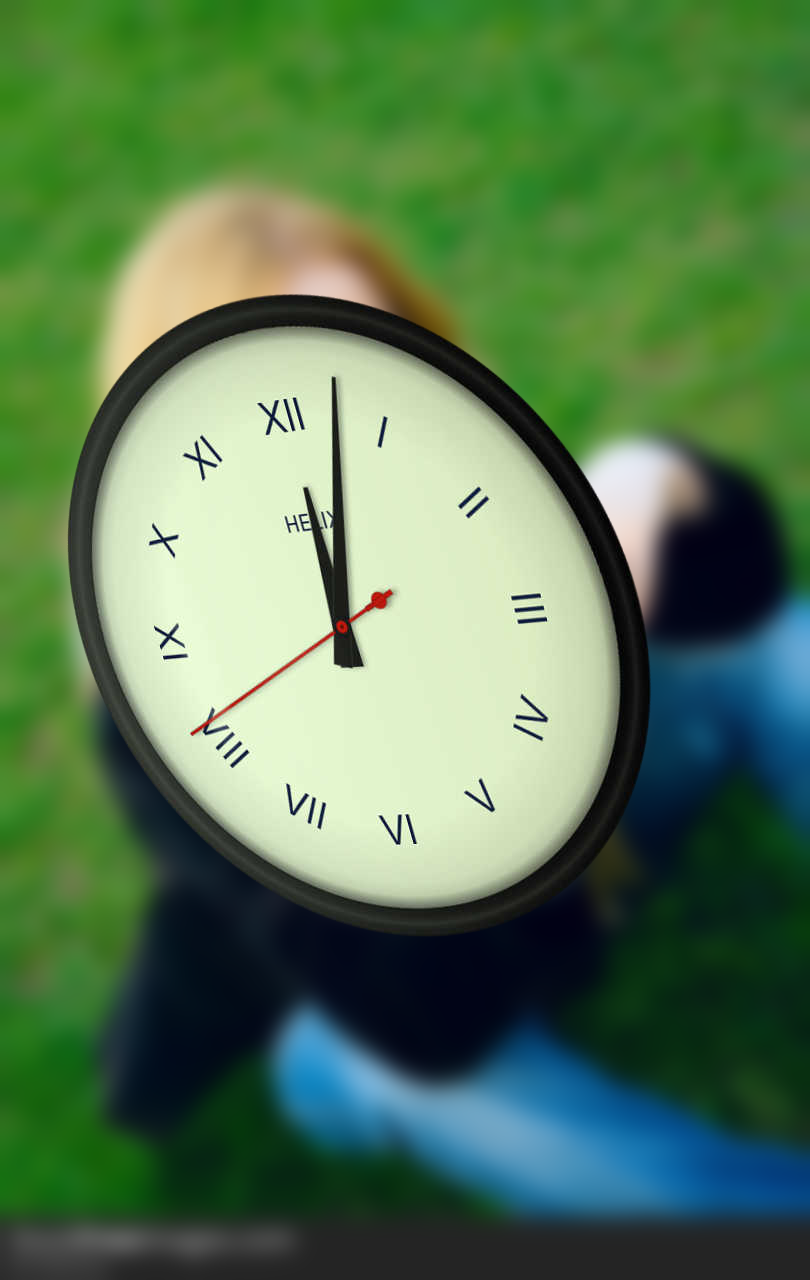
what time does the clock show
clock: 12:02:41
